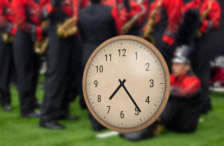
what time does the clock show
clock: 7:24
